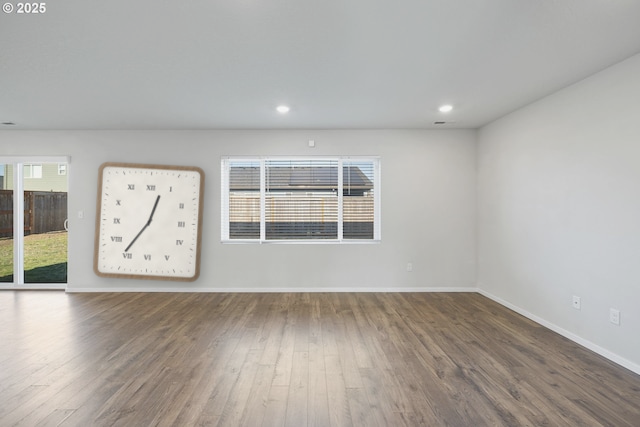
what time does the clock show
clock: 12:36
